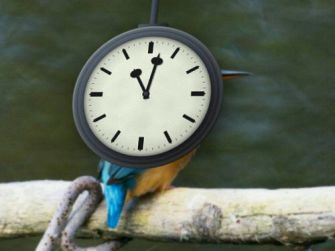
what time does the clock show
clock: 11:02
